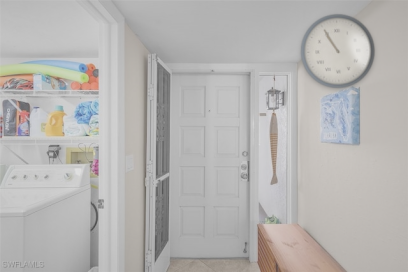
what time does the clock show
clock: 10:55
